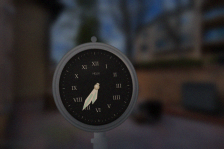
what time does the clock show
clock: 6:36
